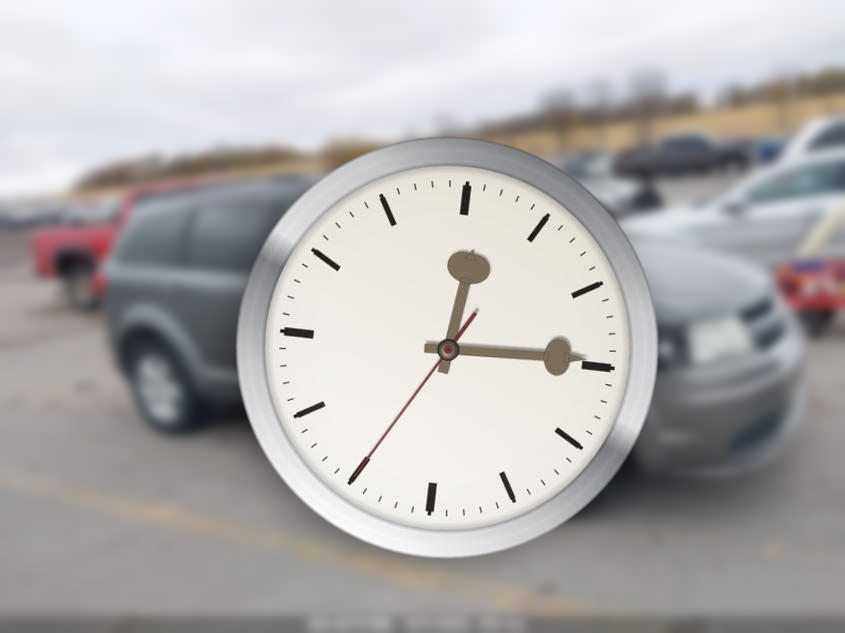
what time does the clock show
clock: 12:14:35
